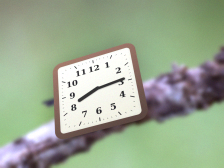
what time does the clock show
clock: 8:14
